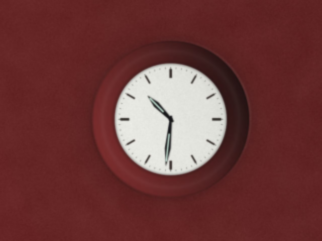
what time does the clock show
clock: 10:31
